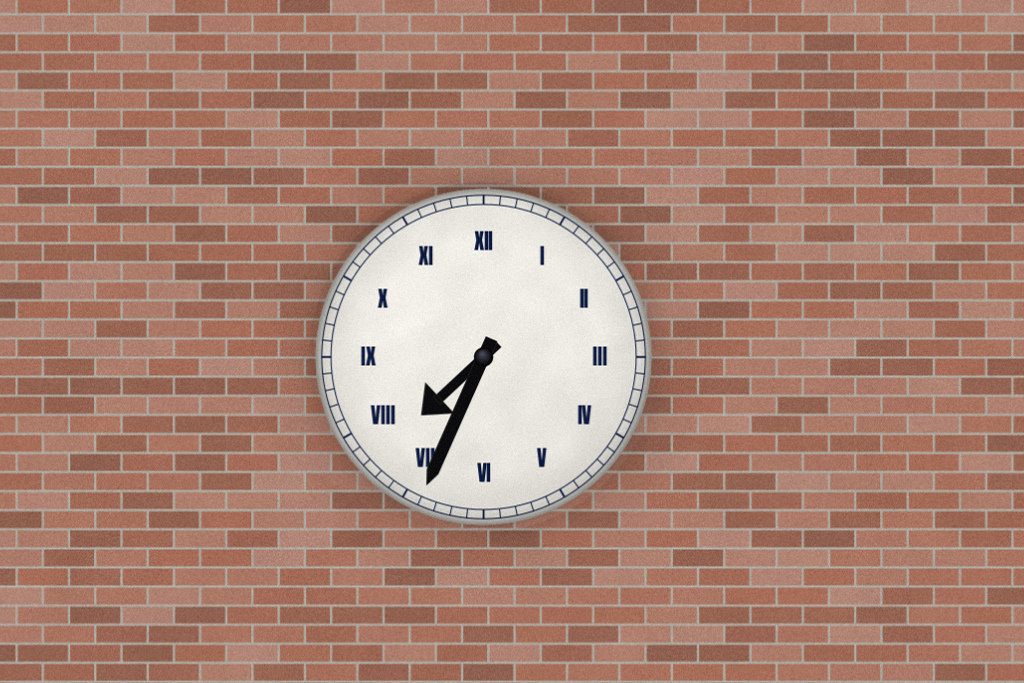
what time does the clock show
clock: 7:34
